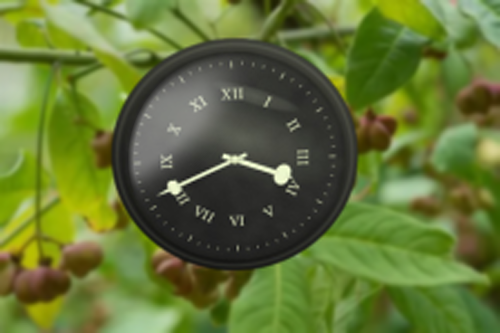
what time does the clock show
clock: 3:41
